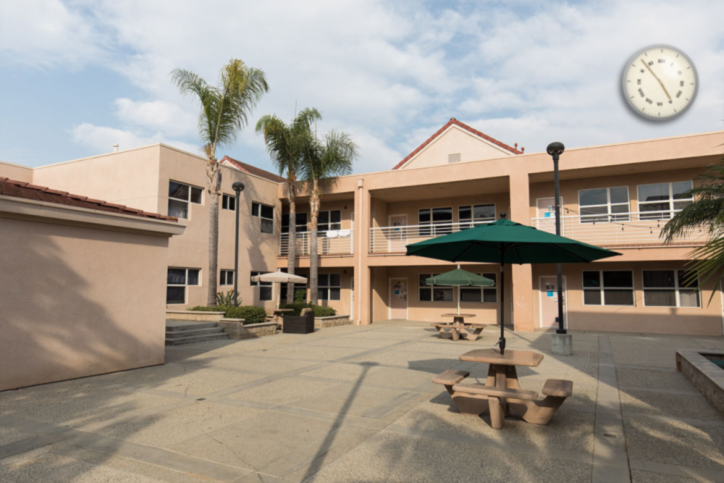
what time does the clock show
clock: 4:53
